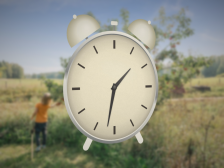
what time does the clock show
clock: 1:32
